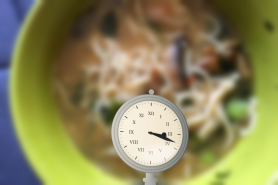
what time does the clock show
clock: 3:18
